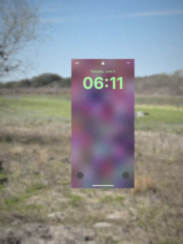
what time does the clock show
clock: 6:11
